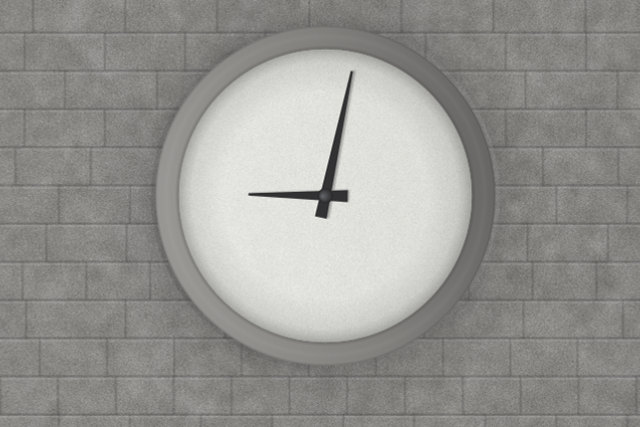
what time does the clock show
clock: 9:02
